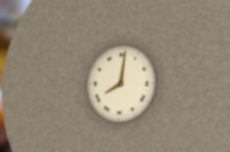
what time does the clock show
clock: 8:01
